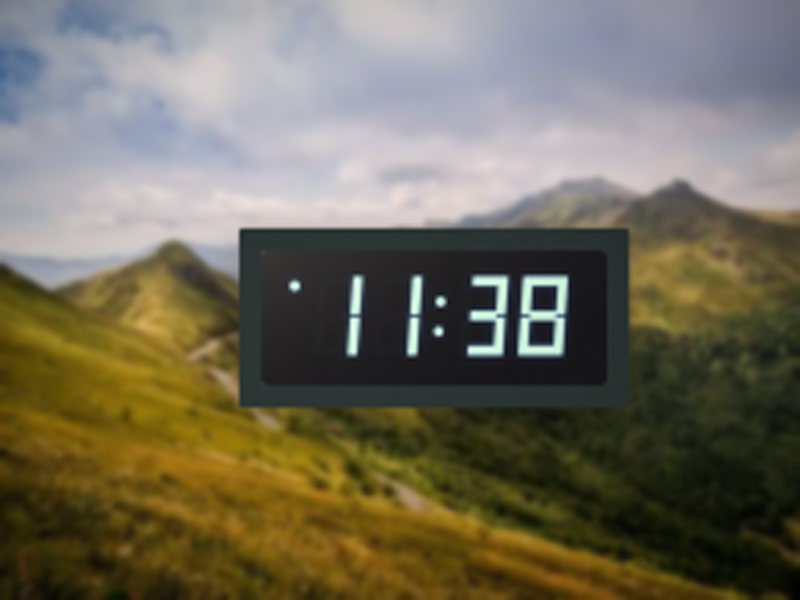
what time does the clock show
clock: 11:38
